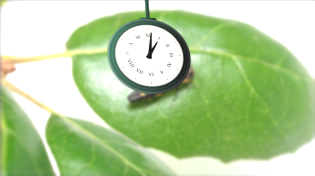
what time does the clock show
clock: 1:01
